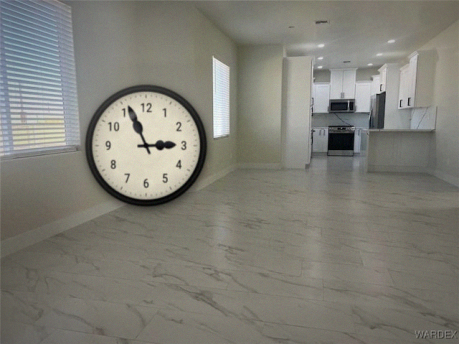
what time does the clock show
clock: 2:56
